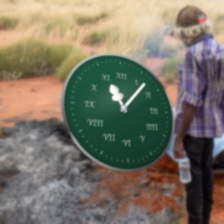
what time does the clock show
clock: 11:07
